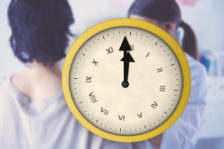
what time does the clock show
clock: 11:59
